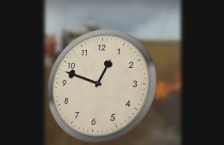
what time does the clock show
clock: 12:48
